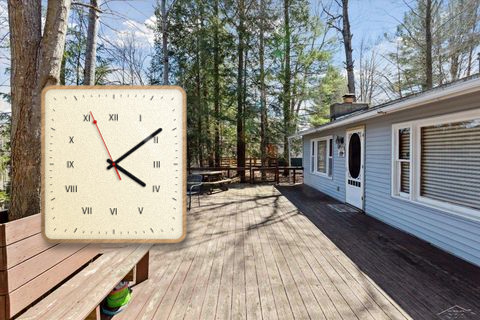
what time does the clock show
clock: 4:08:56
